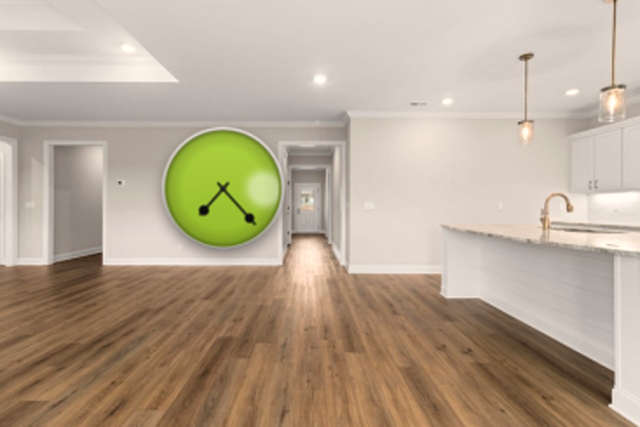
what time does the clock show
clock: 7:23
